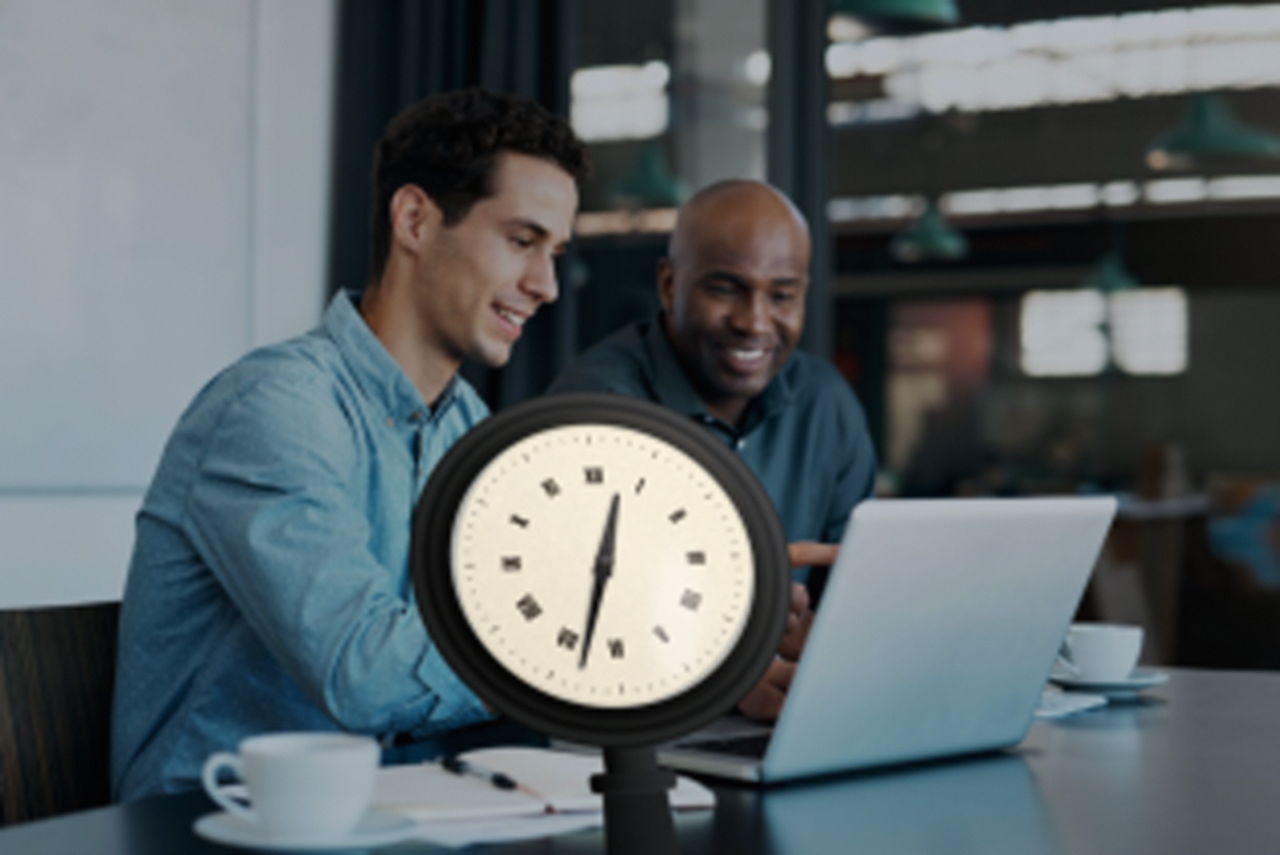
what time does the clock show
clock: 12:33
